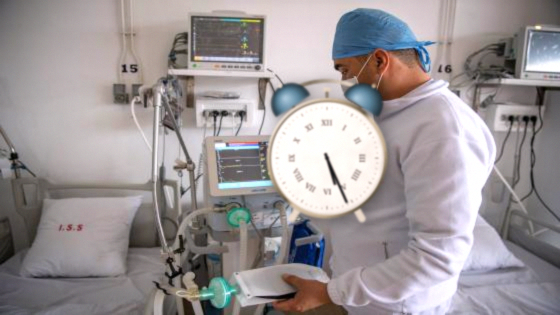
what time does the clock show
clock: 5:26
